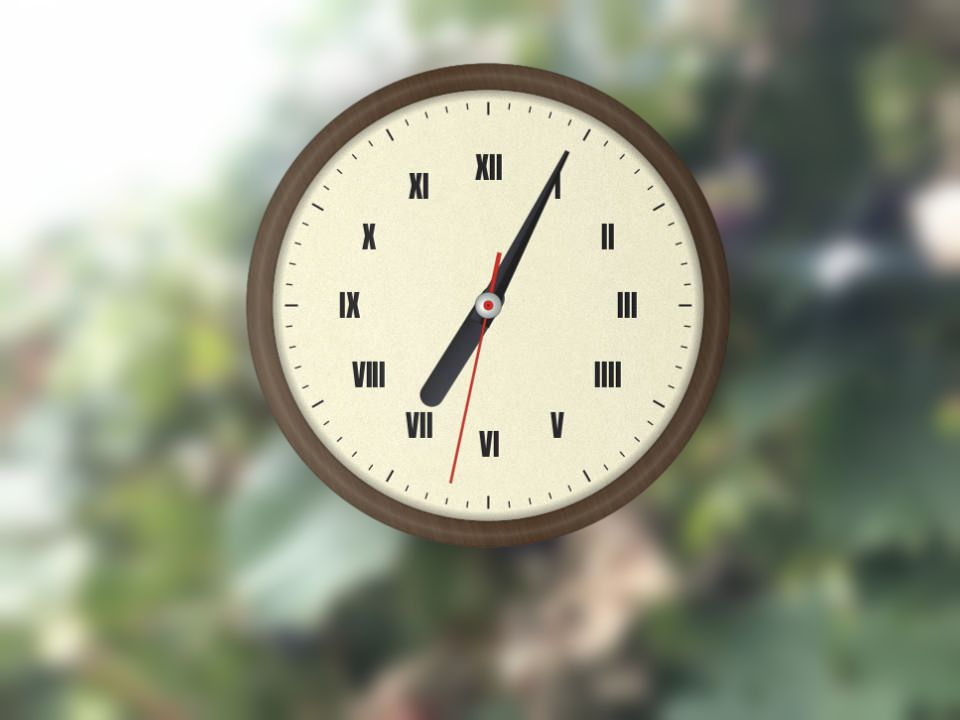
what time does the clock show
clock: 7:04:32
